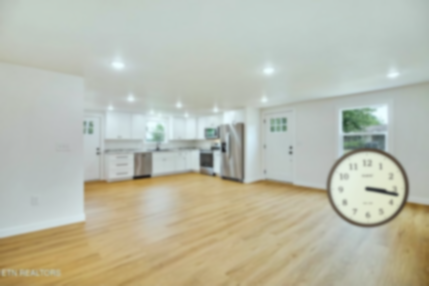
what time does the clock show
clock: 3:17
